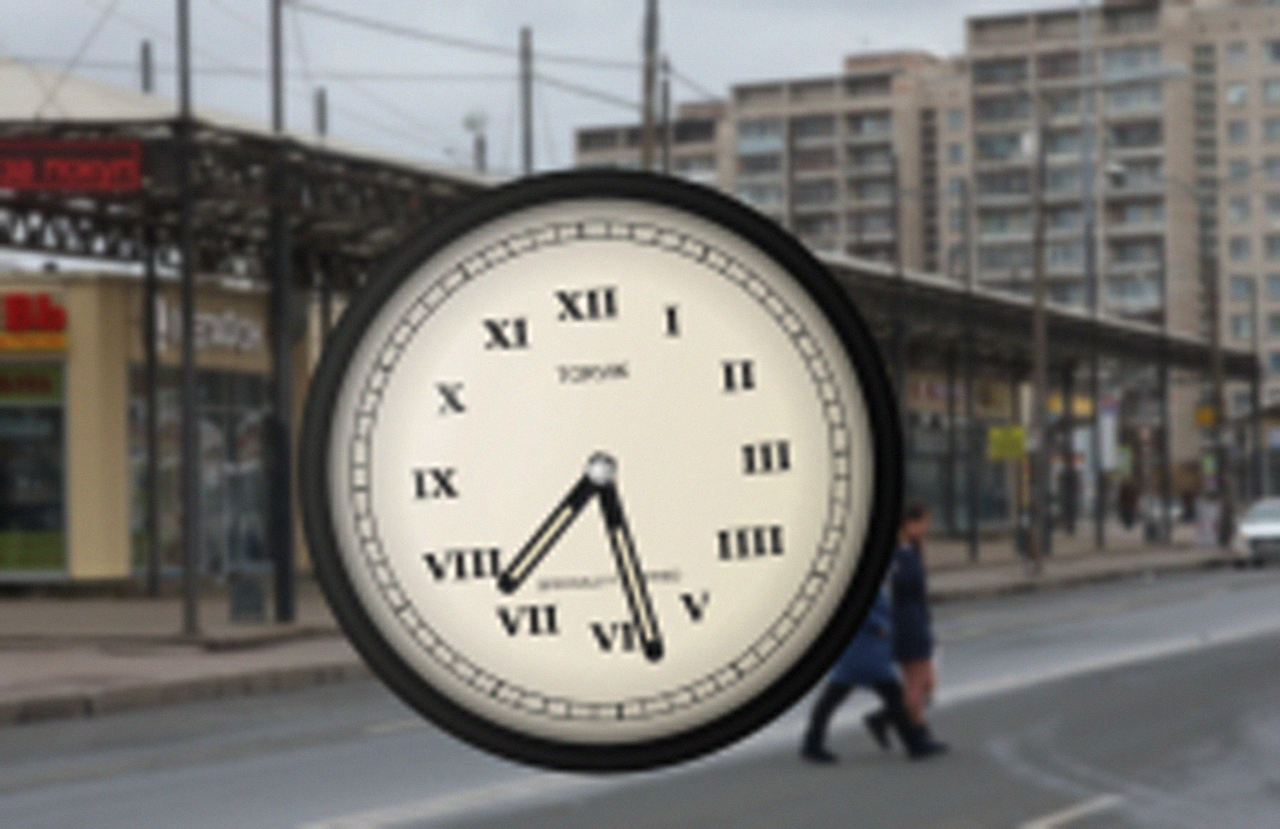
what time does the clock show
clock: 7:28
